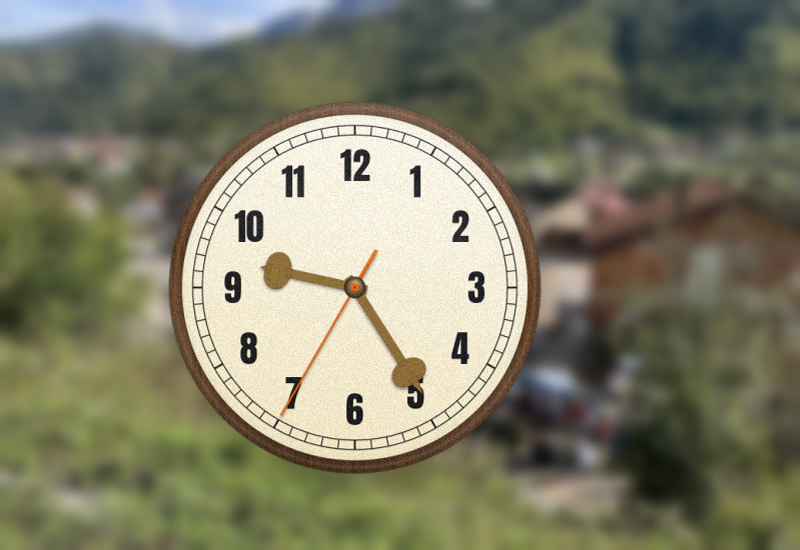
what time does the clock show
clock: 9:24:35
